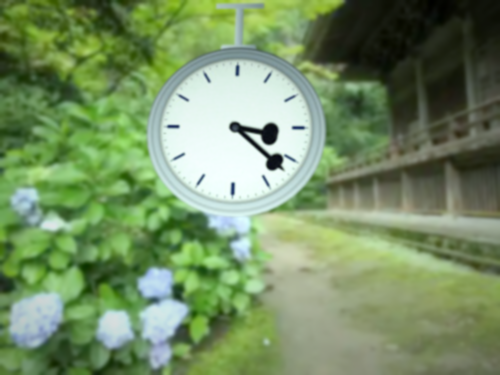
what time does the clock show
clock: 3:22
